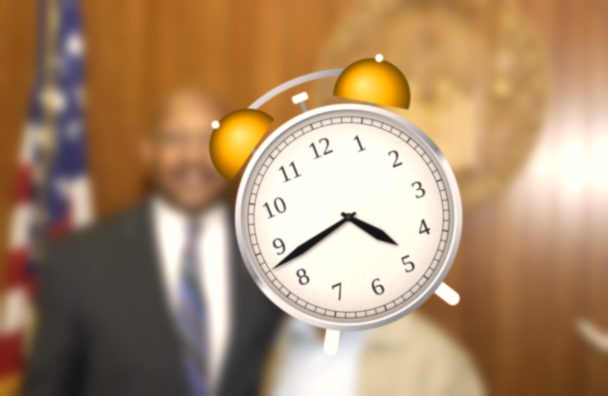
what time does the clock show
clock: 4:43
